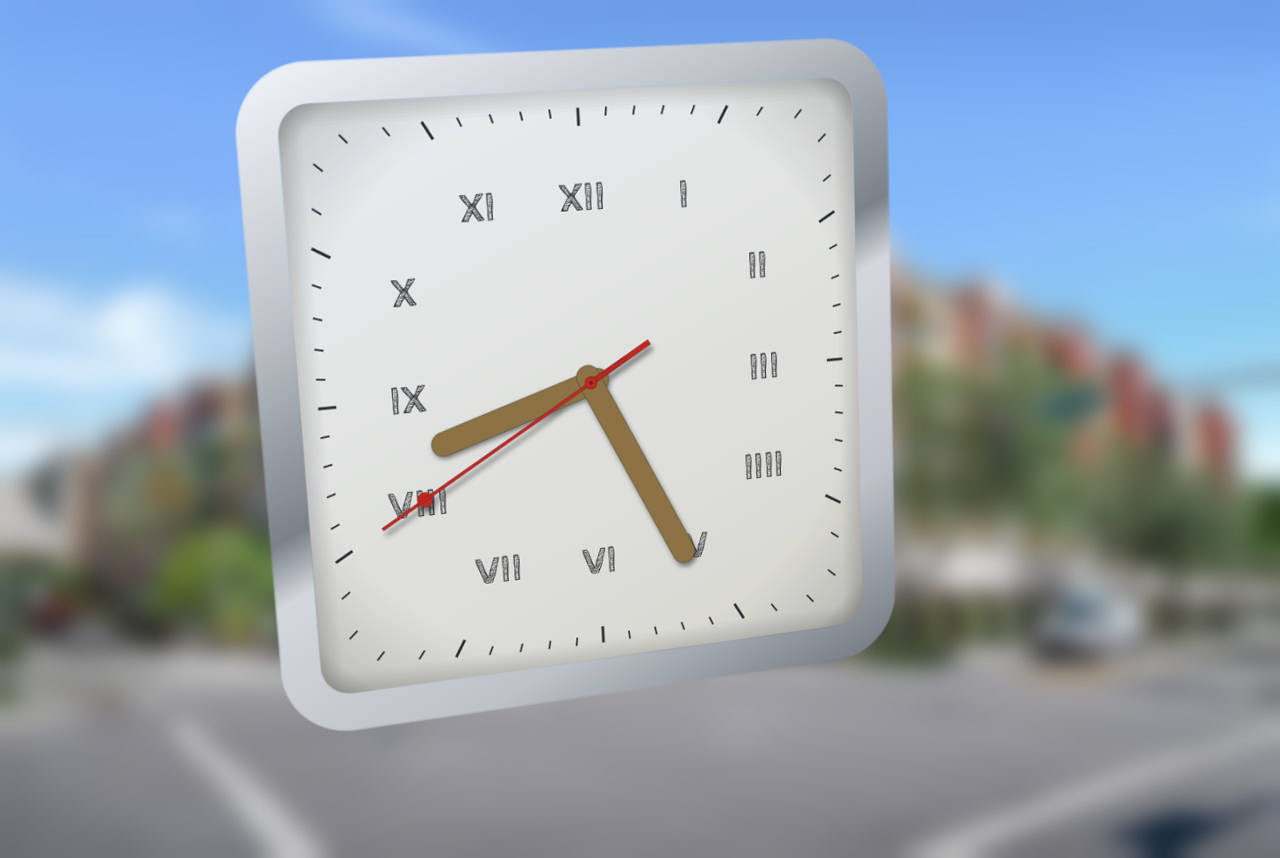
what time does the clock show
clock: 8:25:40
